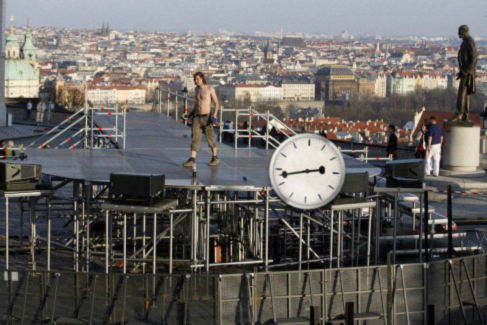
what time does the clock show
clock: 2:43
